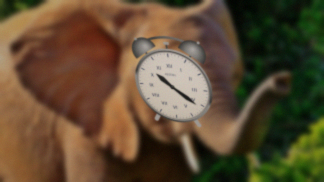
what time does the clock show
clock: 10:21
